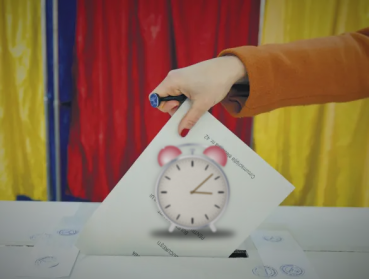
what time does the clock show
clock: 3:08
